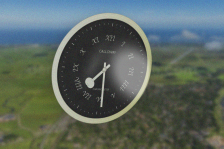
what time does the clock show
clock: 7:29
